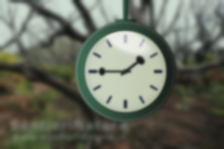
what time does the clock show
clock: 1:45
